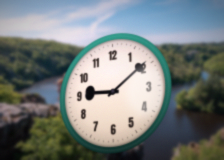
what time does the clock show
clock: 9:09
